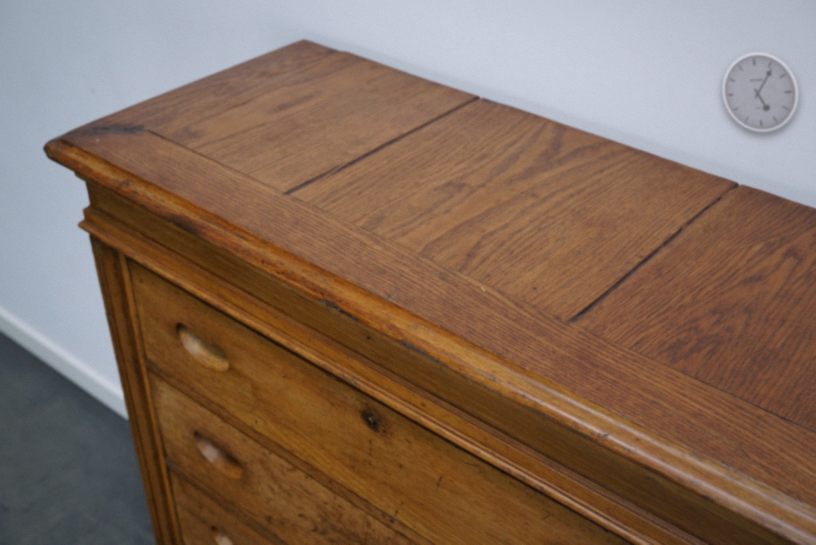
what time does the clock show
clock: 5:06
